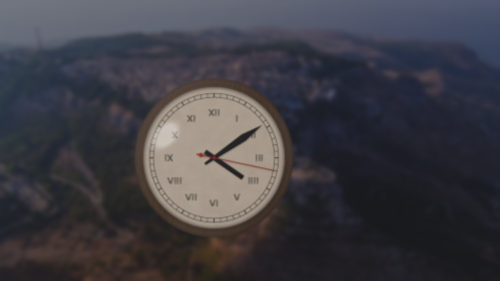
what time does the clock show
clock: 4:09:17
